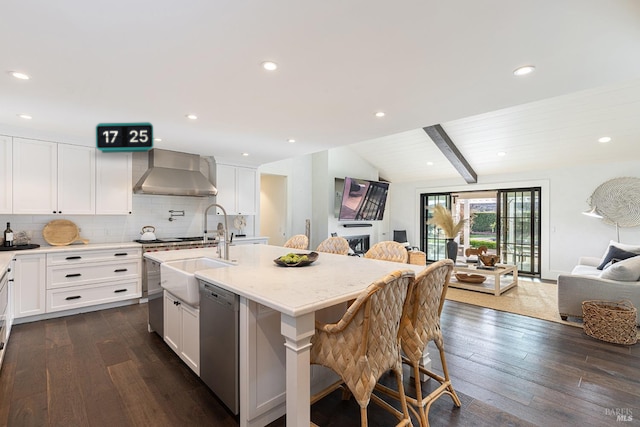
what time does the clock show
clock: 17:25
